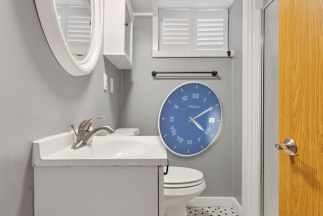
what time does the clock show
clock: 4:10
